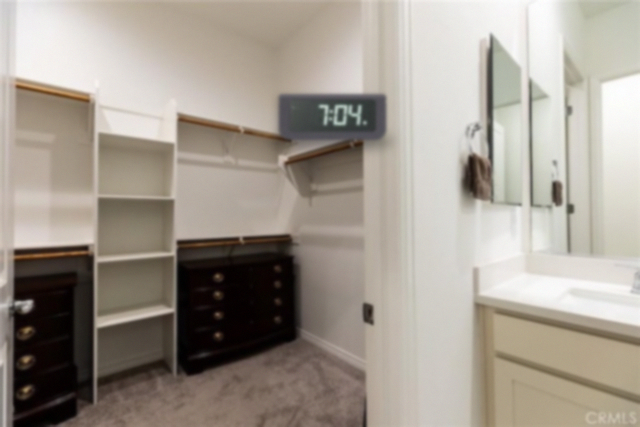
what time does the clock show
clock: 7:04
